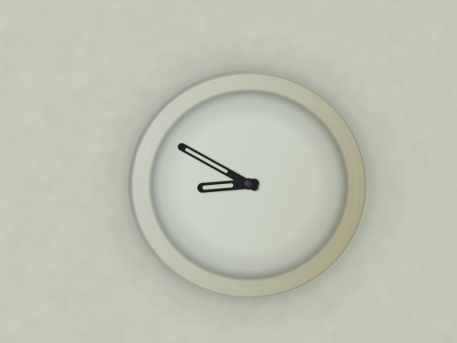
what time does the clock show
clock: 8:50
